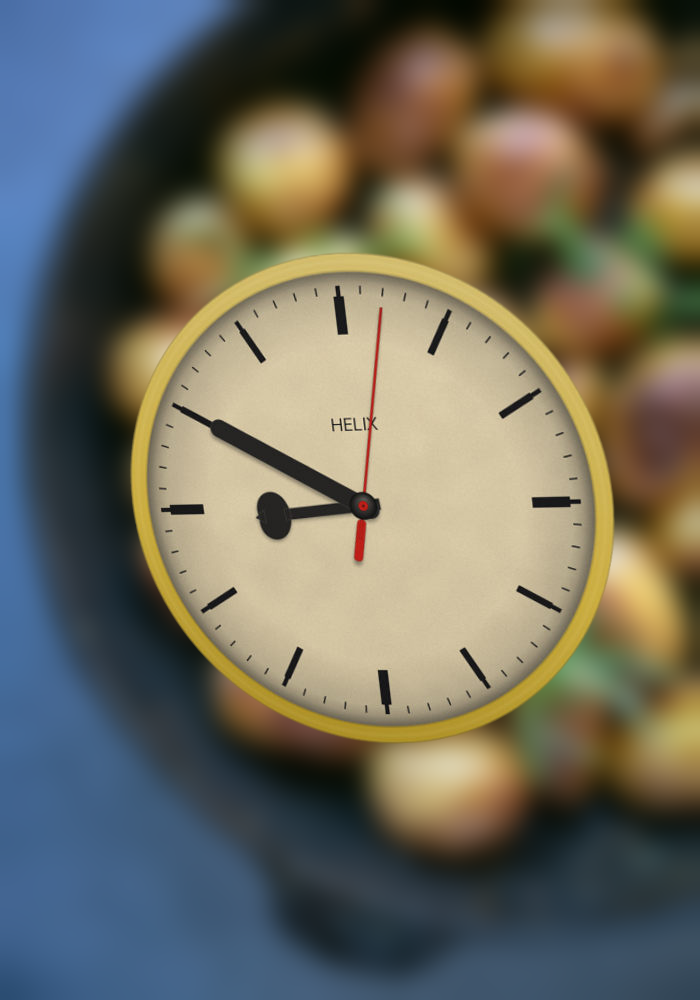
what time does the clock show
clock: 8:50:02
